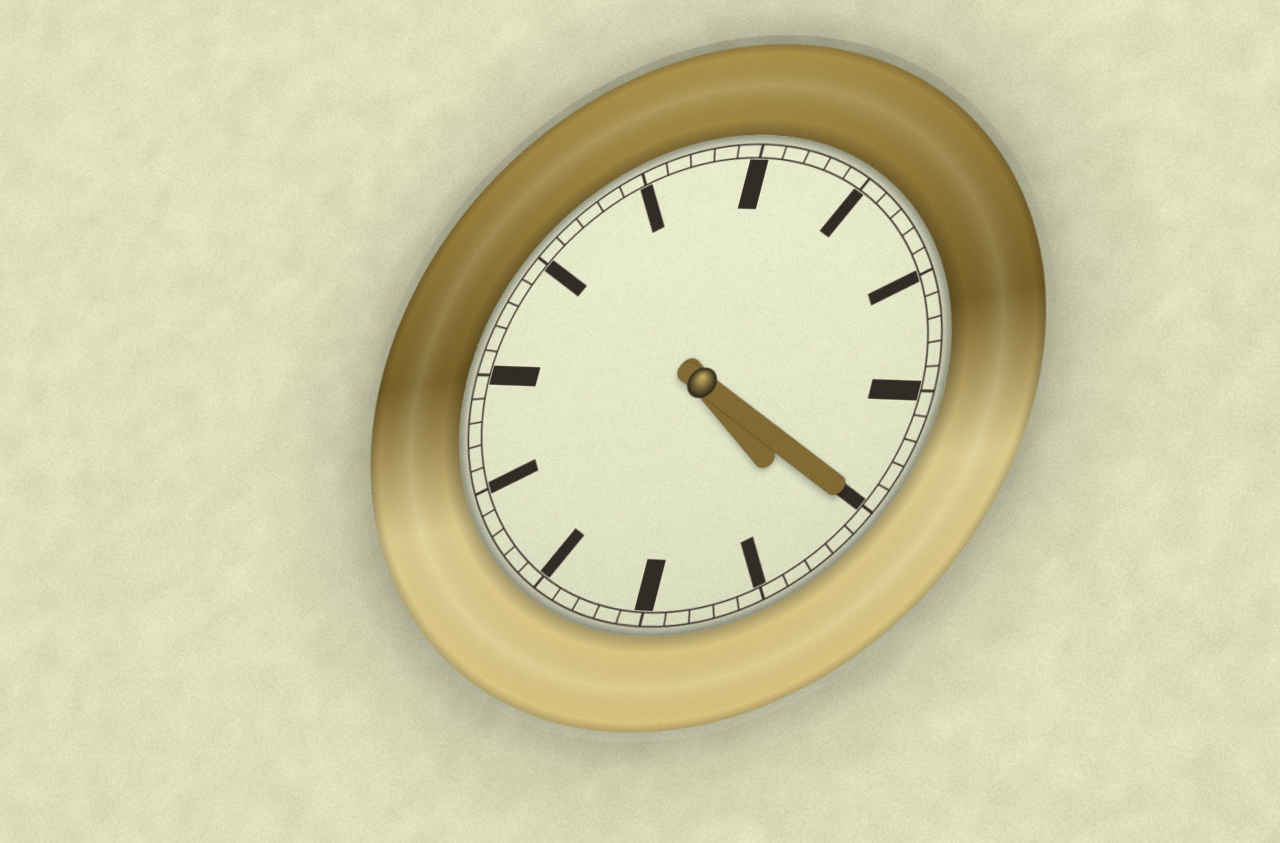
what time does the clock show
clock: 4:20
